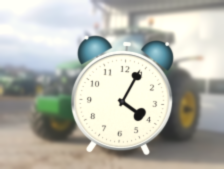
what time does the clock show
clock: 4:04
